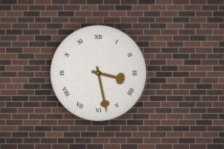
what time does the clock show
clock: 3:28
